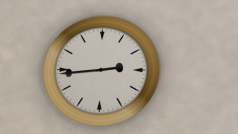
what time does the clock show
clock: 2:44
